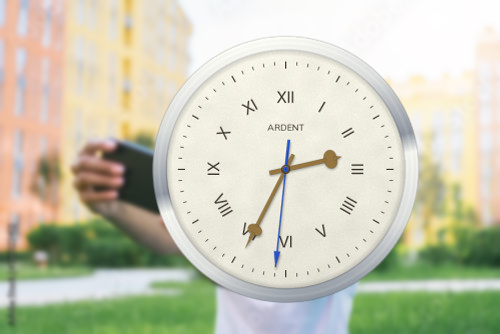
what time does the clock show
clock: 2:34:31
